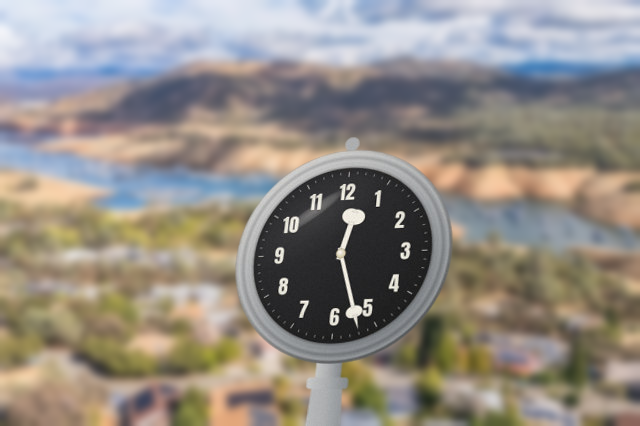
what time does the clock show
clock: 12:27
